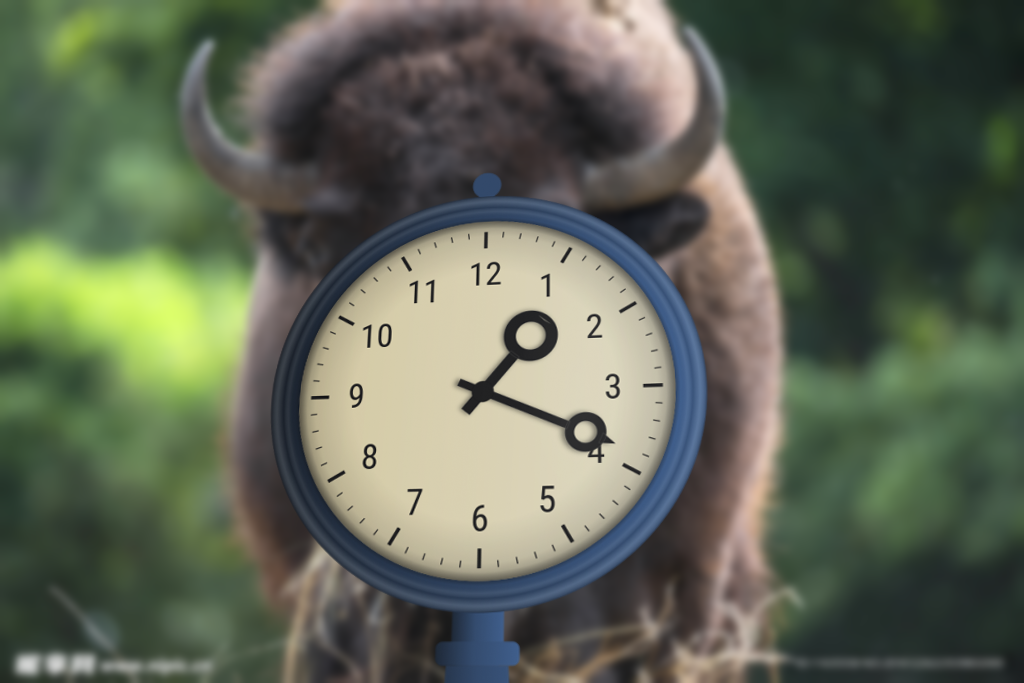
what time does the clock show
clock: 1:19
